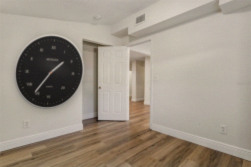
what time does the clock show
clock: 1:36
